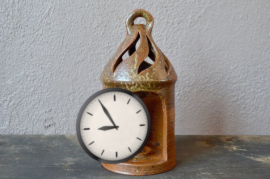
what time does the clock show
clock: 8:55
